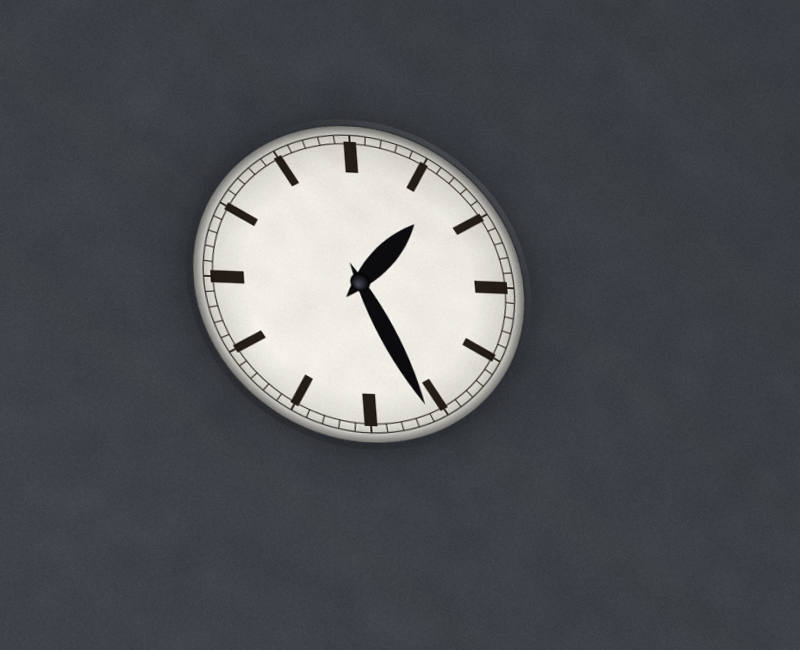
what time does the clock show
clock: 1:26
